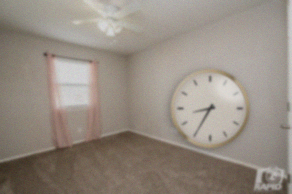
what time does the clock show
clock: 8:35
